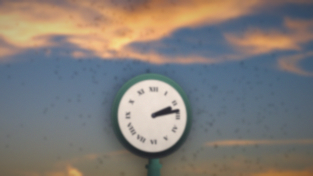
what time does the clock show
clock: 2:13
